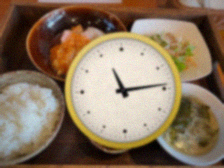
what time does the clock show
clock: 11:14
